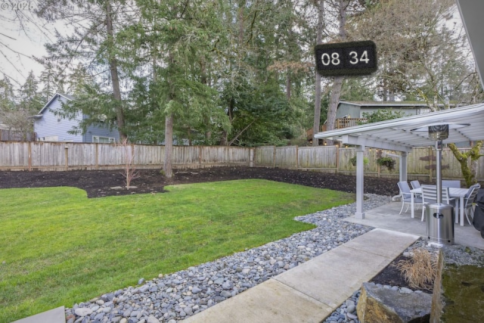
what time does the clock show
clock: 8:34
